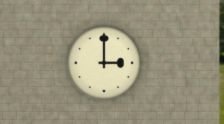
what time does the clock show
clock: 3:00
